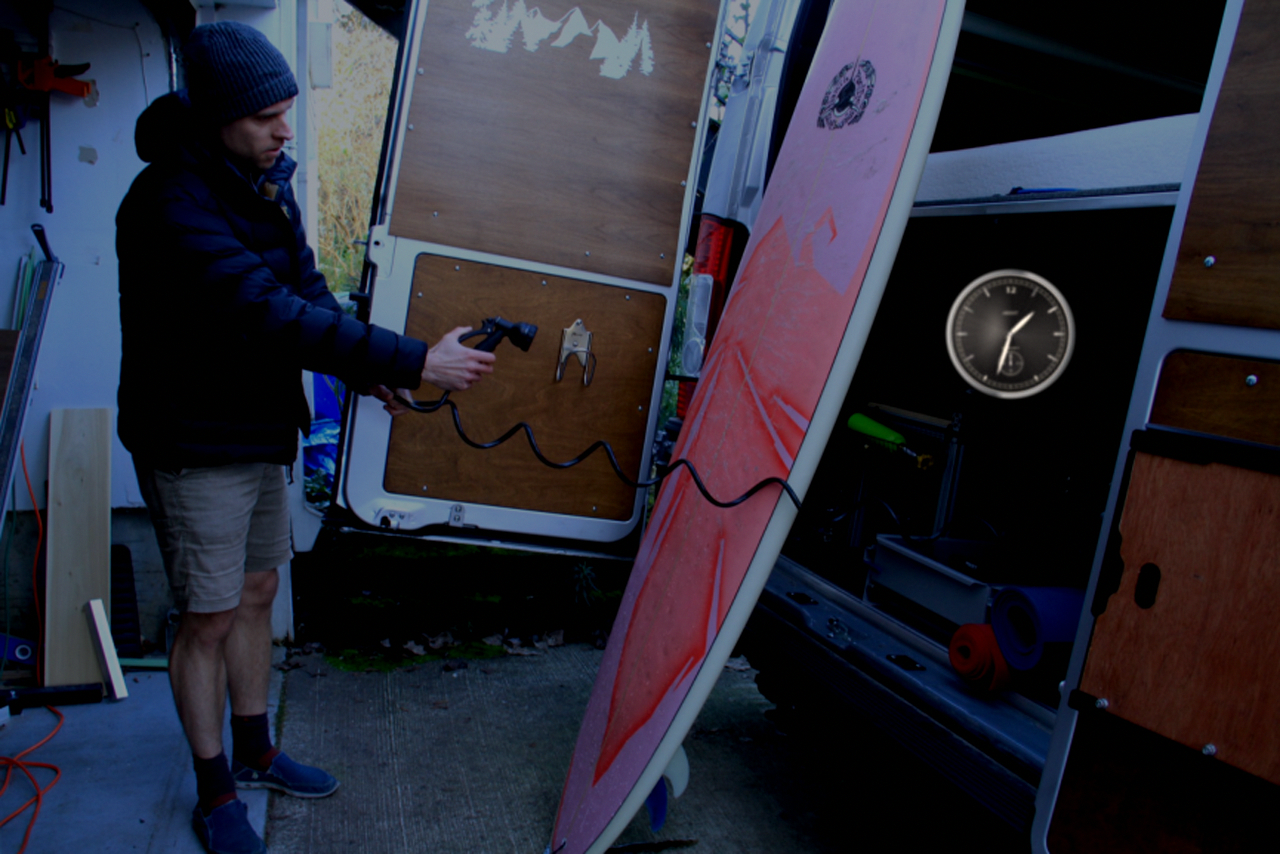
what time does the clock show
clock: 1:33
